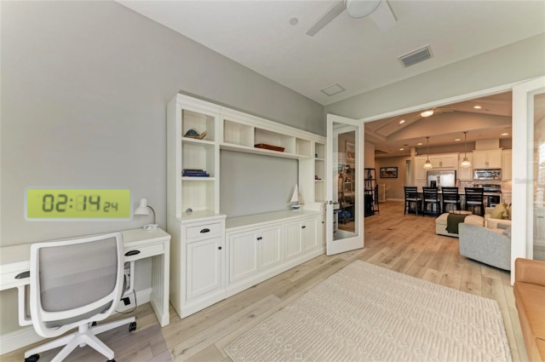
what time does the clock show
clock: 2:14
